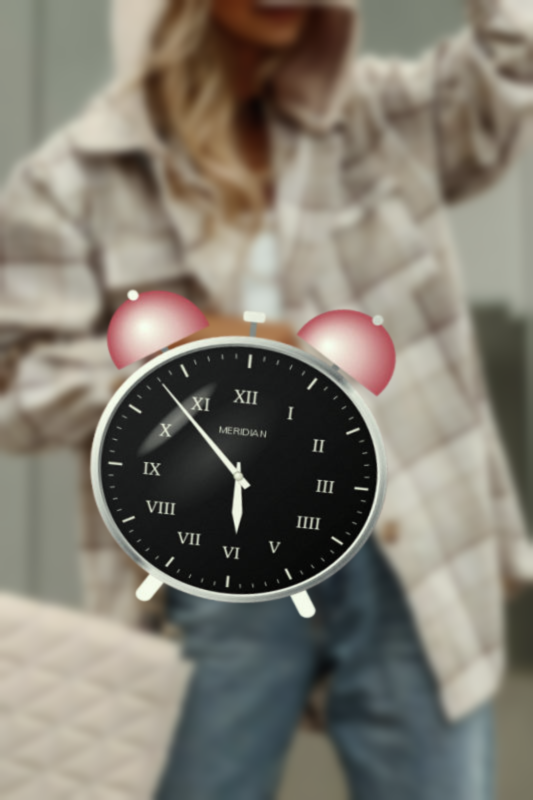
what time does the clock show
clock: 5:53
